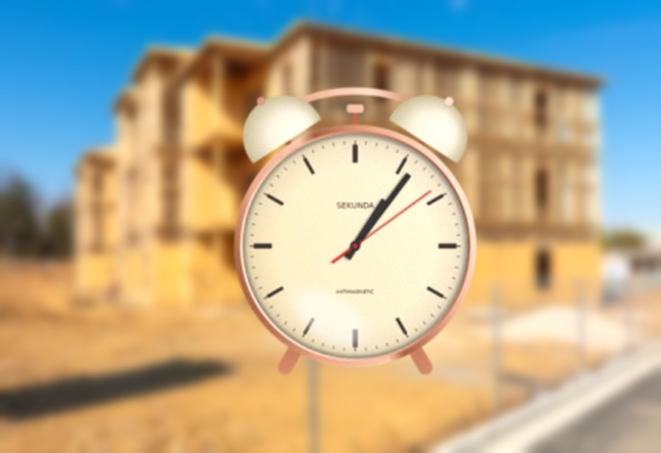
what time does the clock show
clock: 1:06:09
